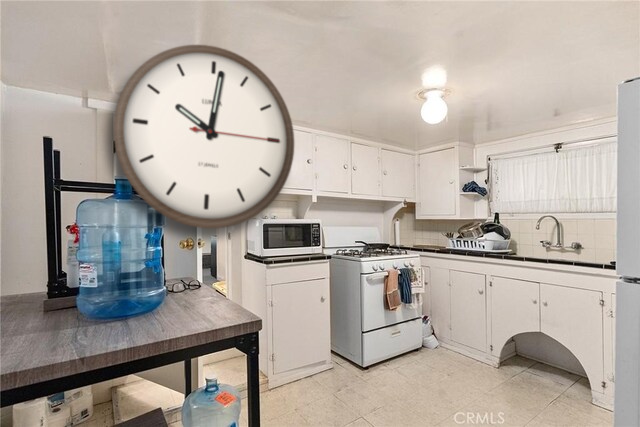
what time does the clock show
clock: 10:01:15
